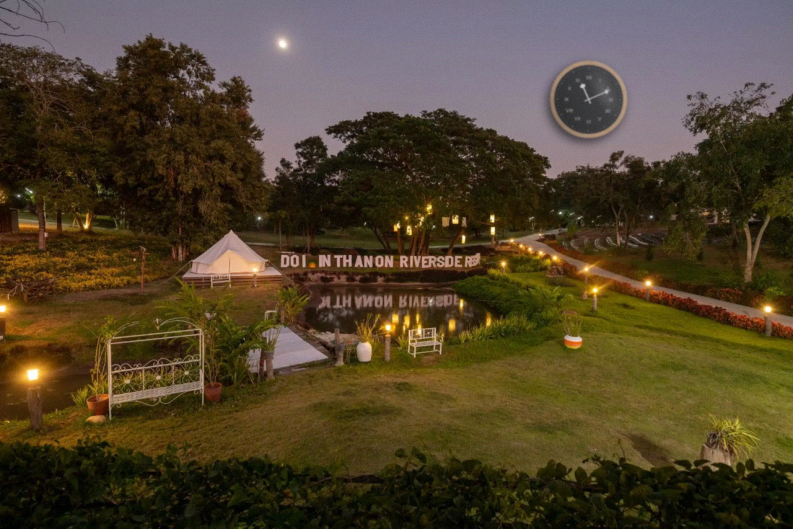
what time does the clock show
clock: 11:11
